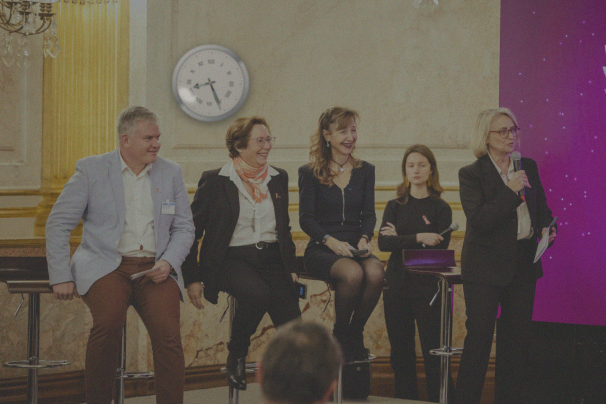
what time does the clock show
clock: 8:26
